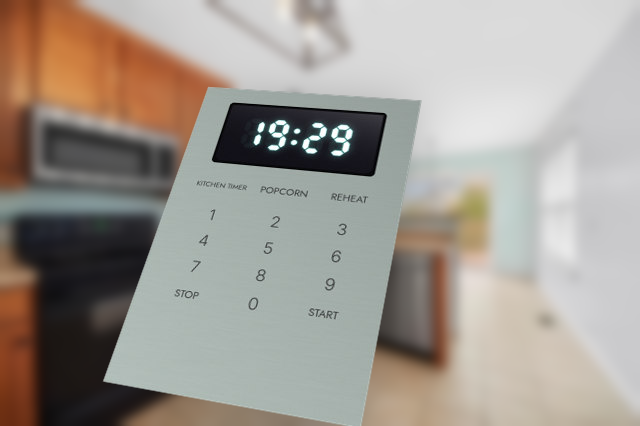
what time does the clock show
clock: 19:29
